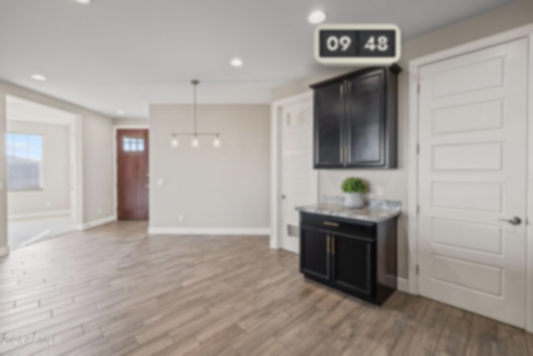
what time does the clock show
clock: 9:48
